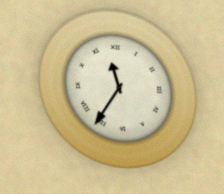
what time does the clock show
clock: 11:36
